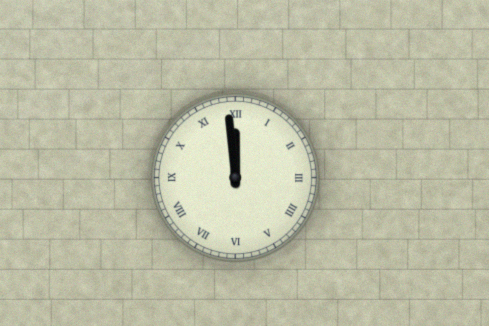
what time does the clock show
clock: 11:59
